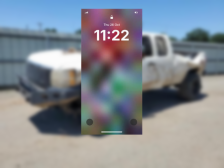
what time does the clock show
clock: 11:22
